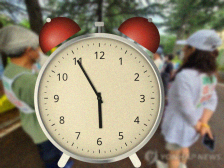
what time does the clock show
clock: 5:55
